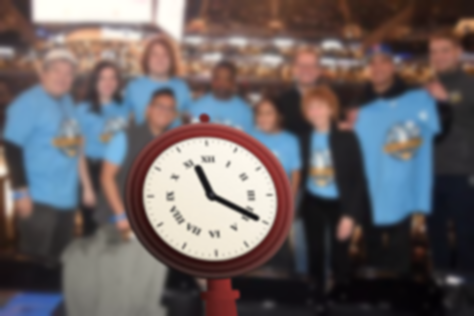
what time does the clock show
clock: 11:20
